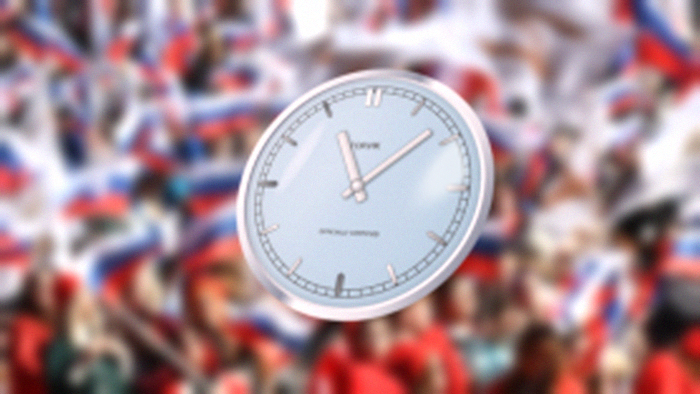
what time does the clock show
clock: 11:08
